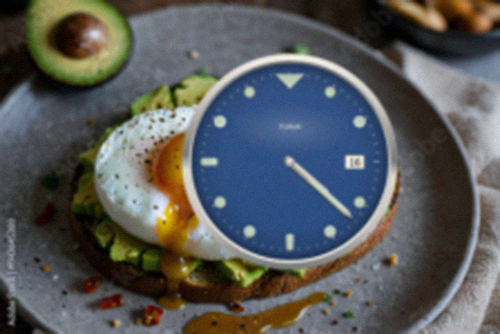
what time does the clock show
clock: 4:22
